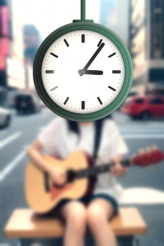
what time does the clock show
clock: 3:06
